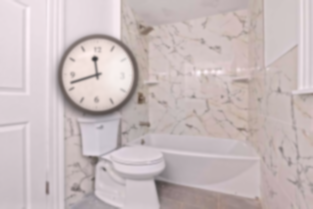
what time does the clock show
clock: 11:42
